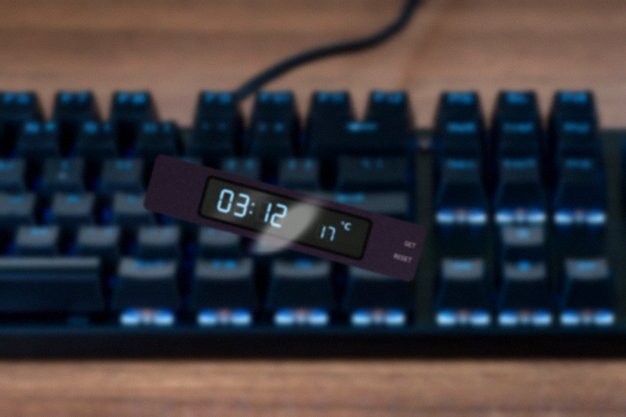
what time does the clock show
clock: 3:12
